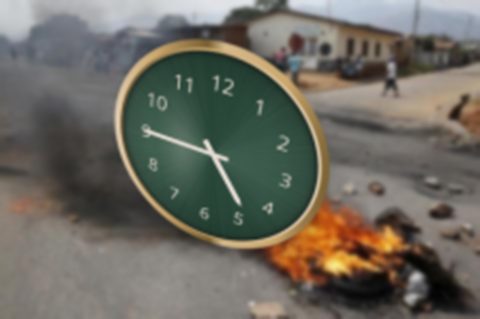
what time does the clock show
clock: 4:45
